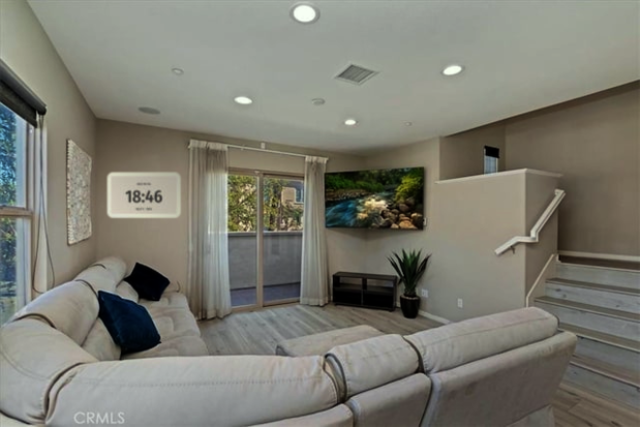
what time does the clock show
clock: 18:46
